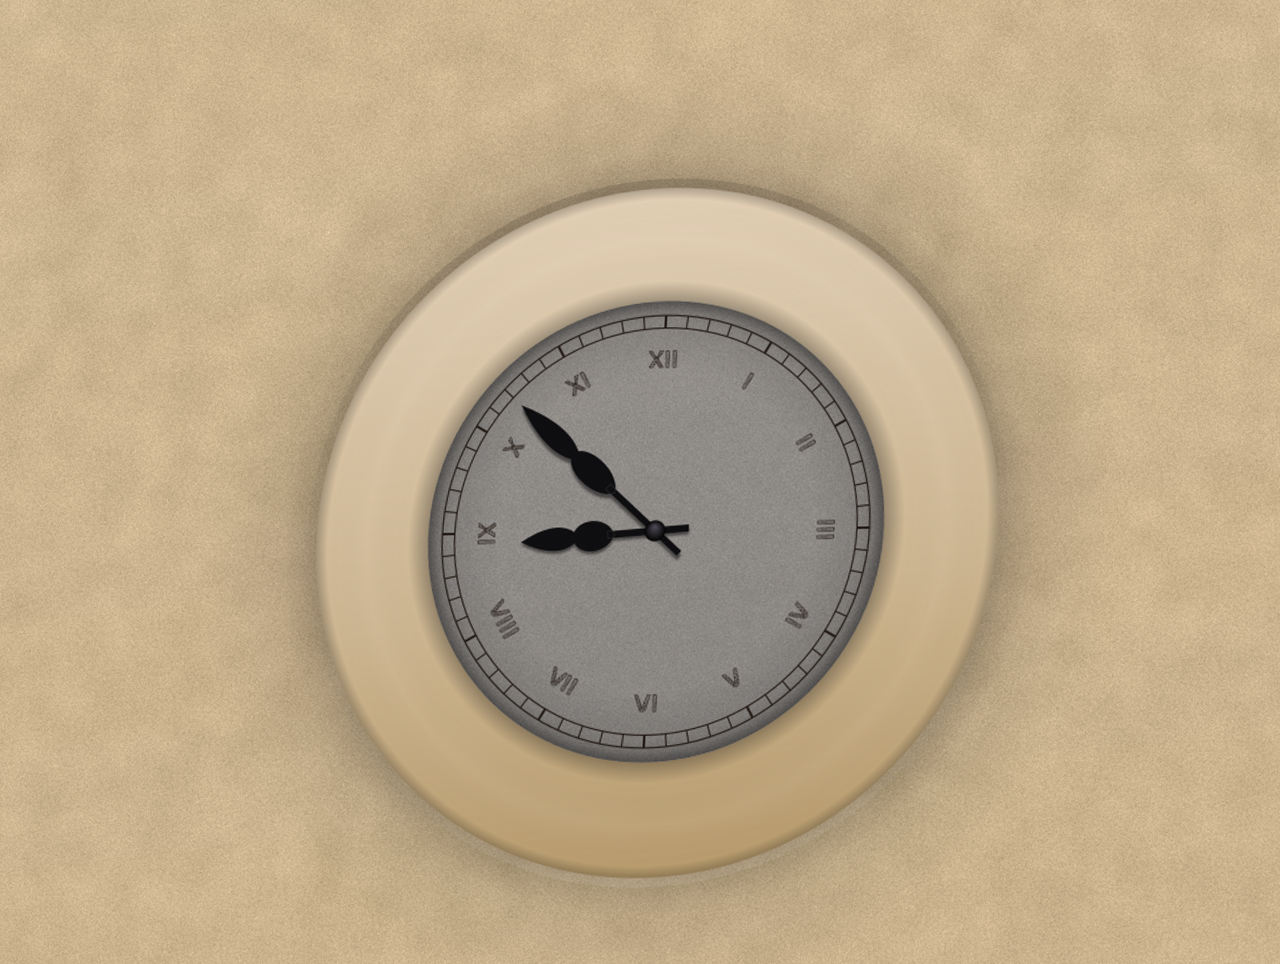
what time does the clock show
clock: 8:52
